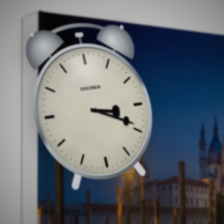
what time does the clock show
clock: 3:19
